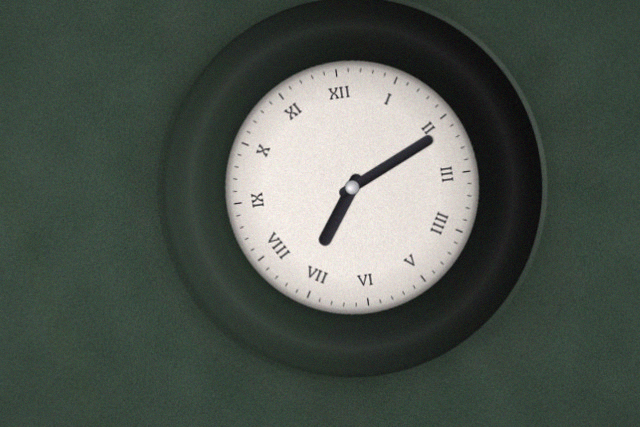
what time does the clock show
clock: 7:11
